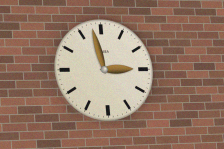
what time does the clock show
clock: 2:58
